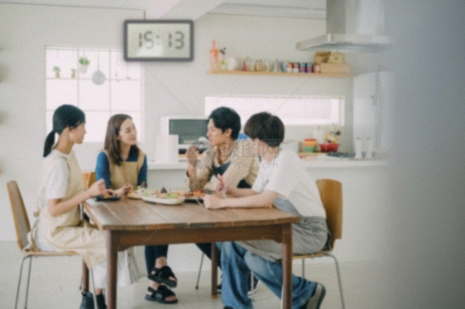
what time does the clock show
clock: 15:13
